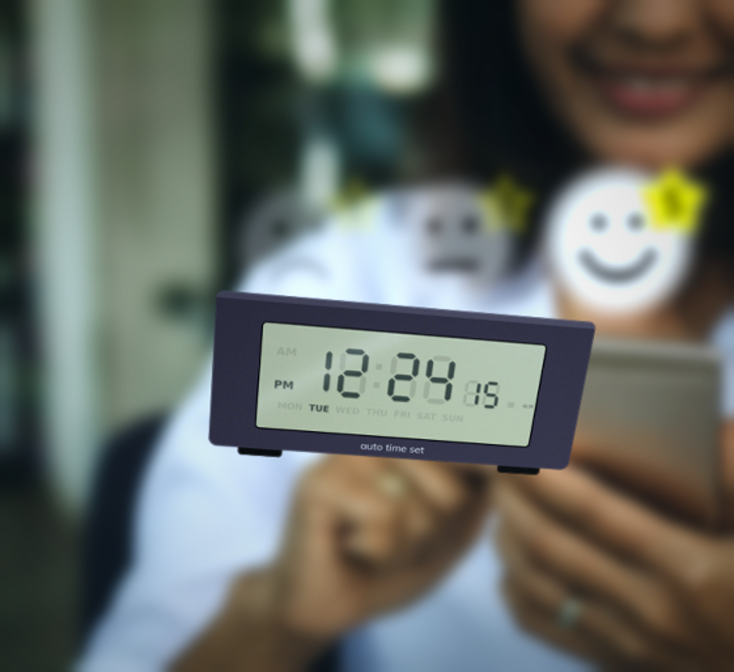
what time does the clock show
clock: 12:24:15
